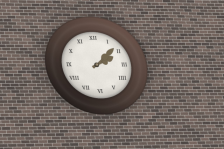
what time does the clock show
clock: 2:08
